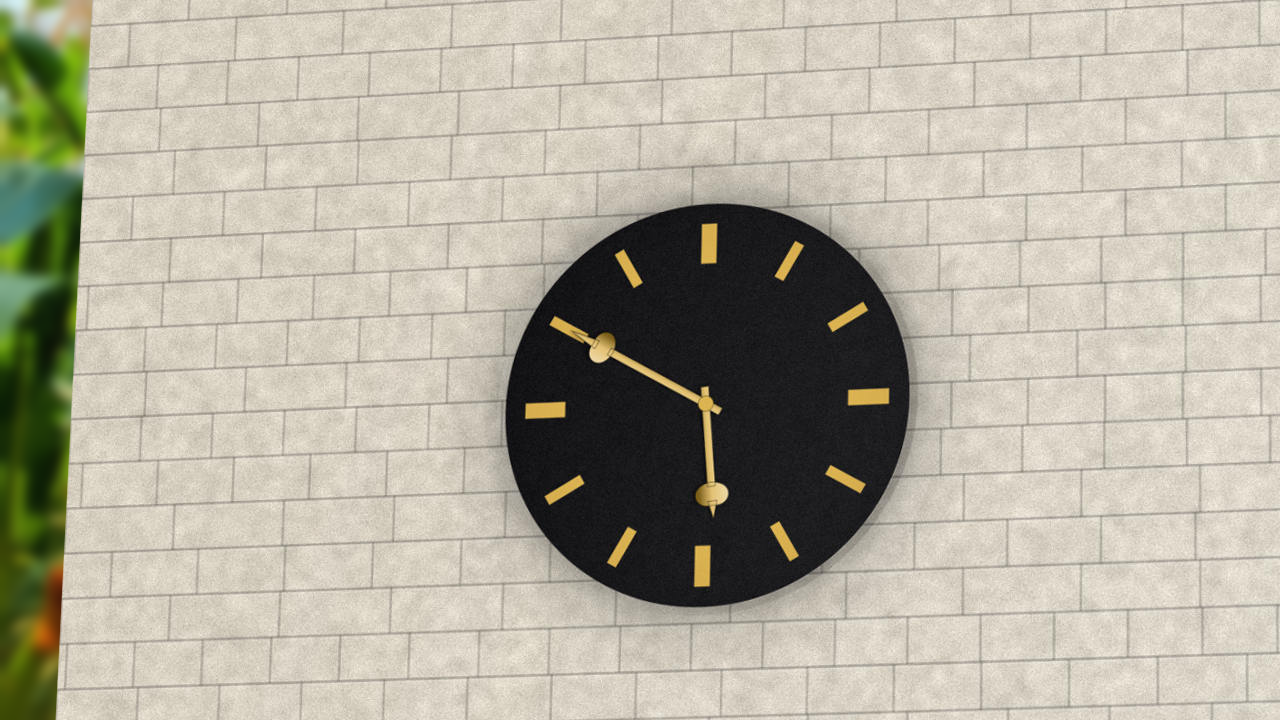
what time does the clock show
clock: 5:50
